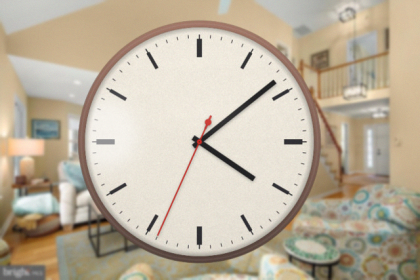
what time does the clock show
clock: 4:08:34
